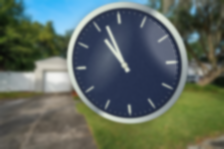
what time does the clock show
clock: 10:57
